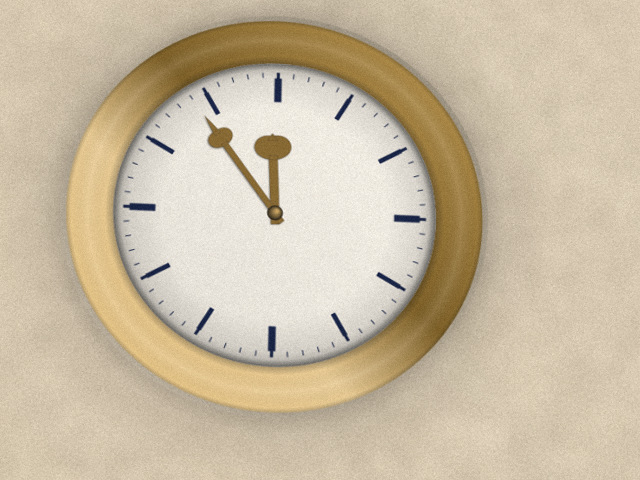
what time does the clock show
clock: 11:54
